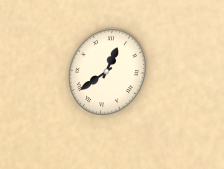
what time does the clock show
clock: 12:39
